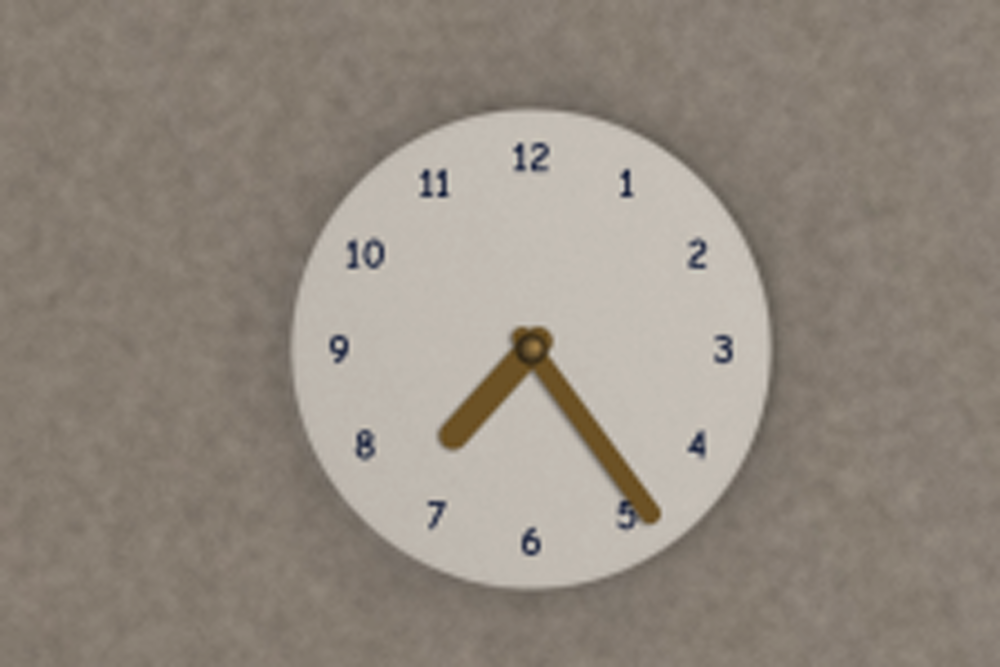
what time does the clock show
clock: 7:24
